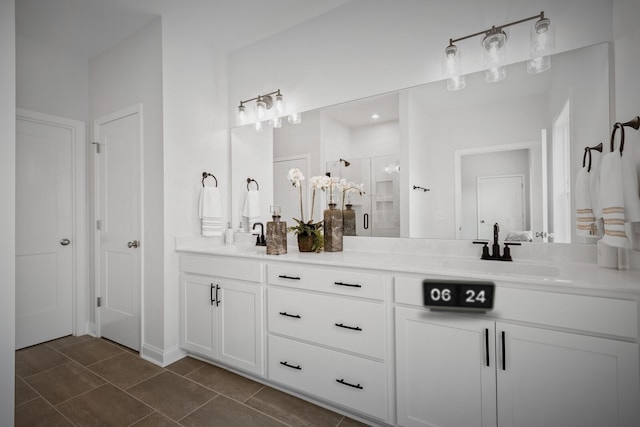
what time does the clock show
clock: 6:24
